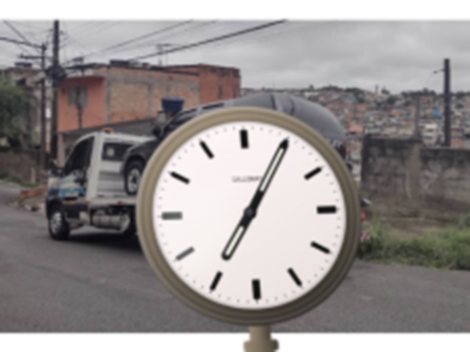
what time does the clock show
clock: 7:05
